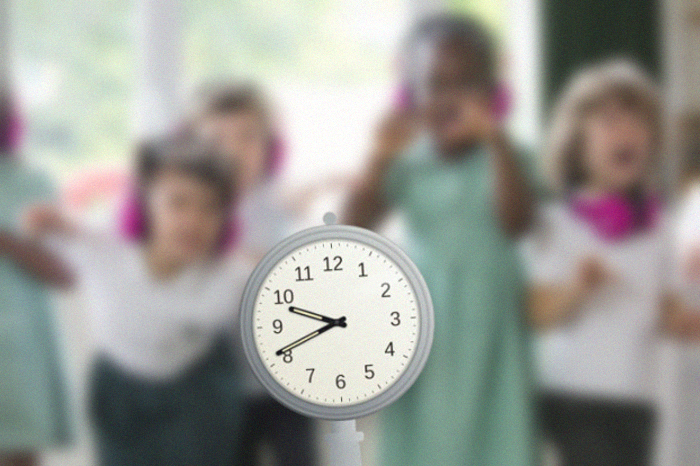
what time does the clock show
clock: 9:41
